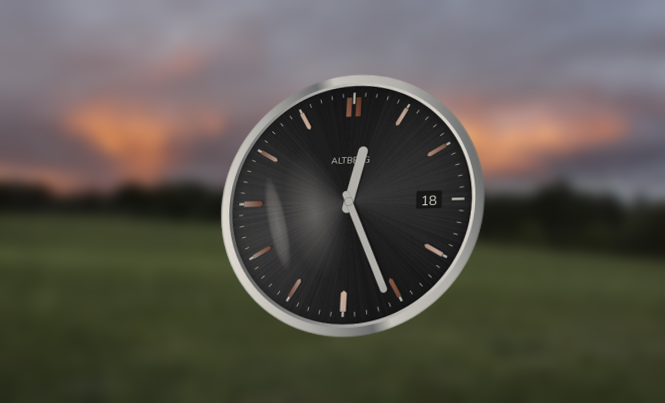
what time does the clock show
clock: 12:26
